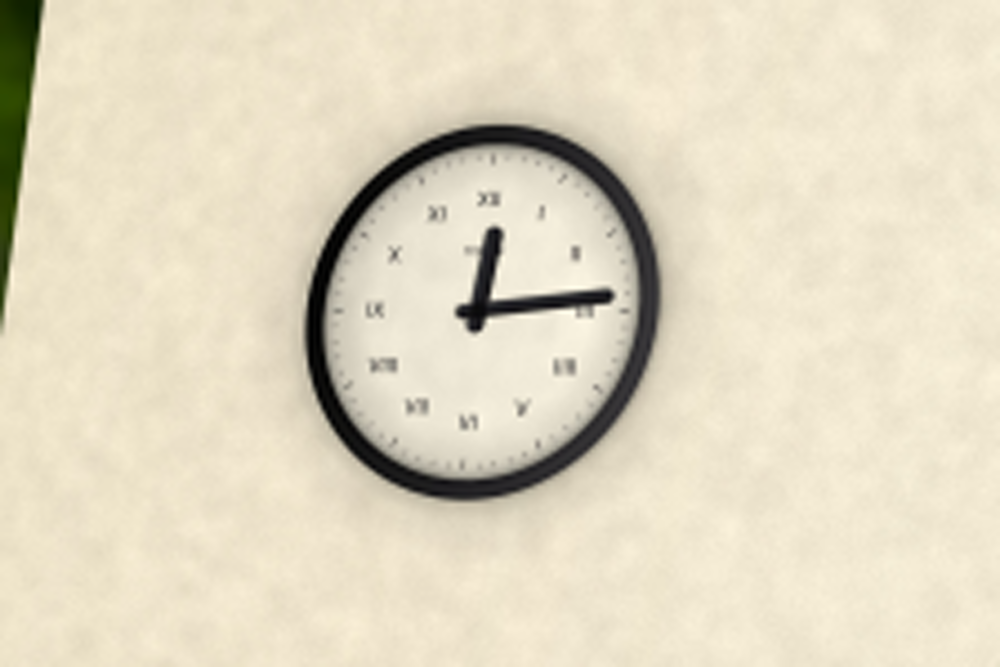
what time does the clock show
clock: 12:14
